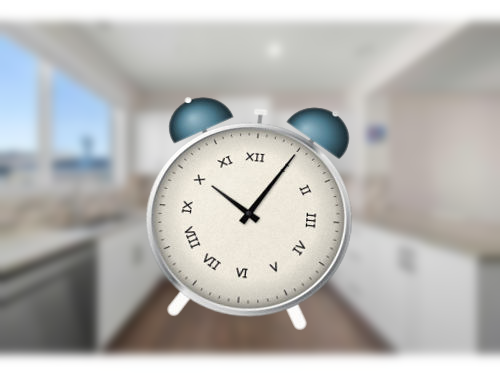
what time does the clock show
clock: 10:05
